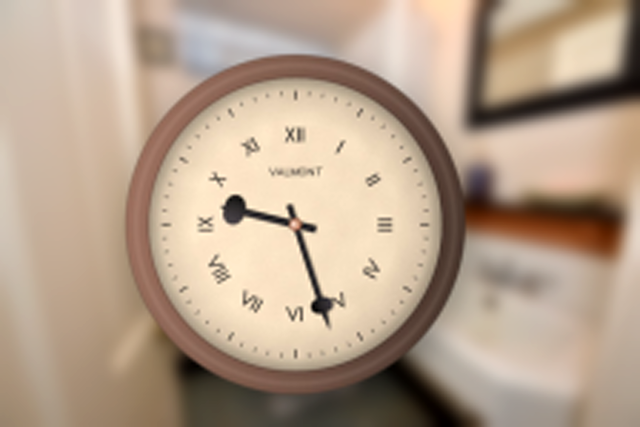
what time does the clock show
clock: 9:27
